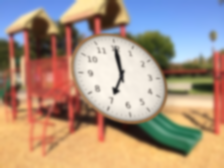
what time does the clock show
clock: 7:00
